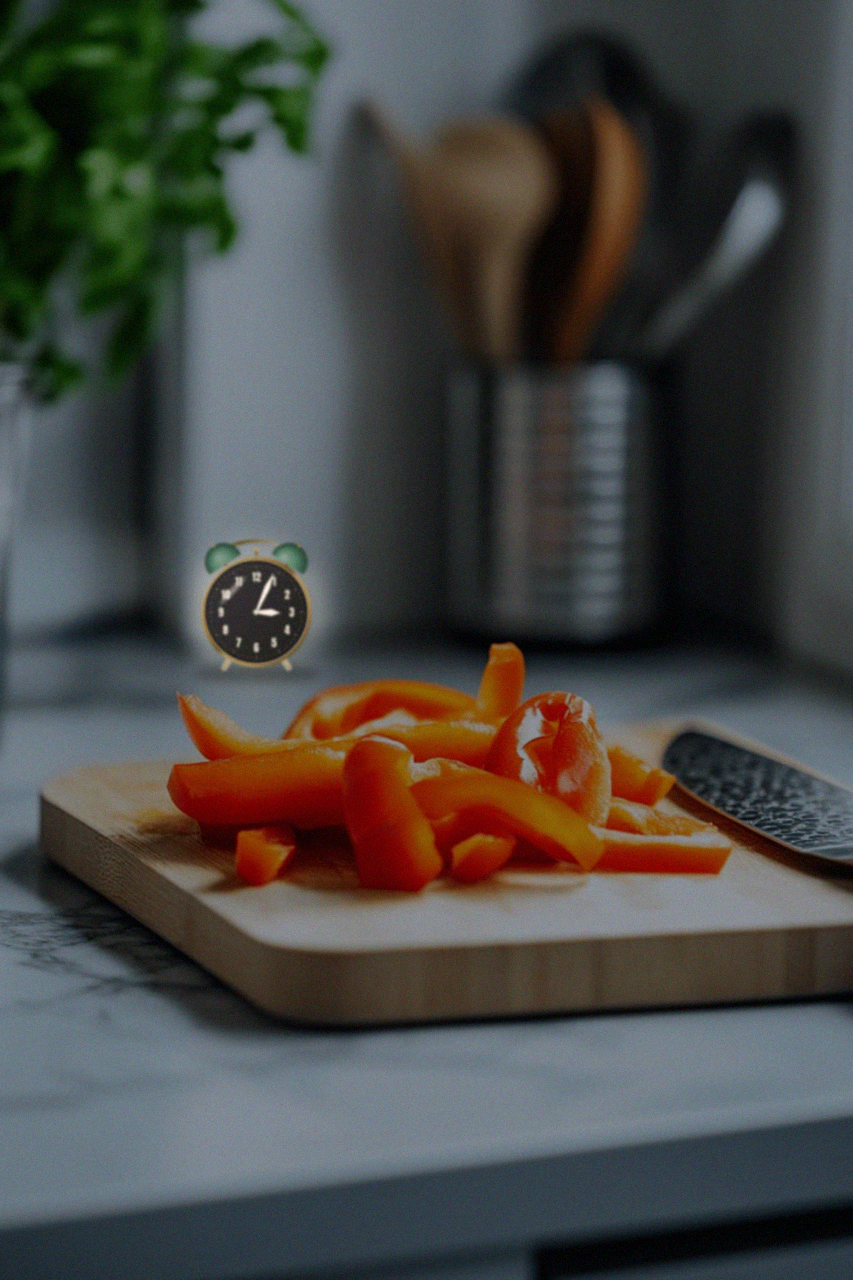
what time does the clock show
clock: 3:04
